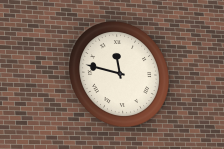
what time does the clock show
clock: 11:47
